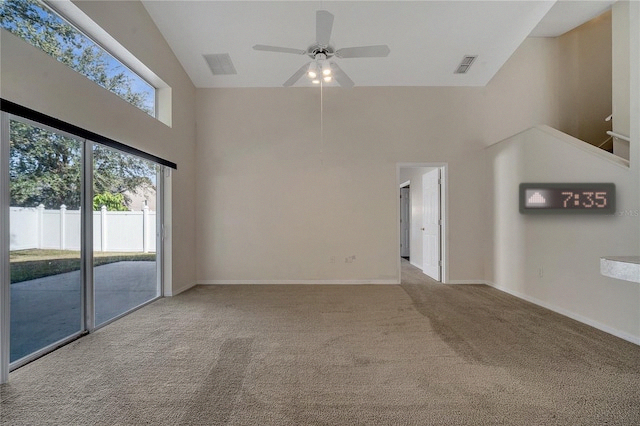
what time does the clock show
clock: 7:35
